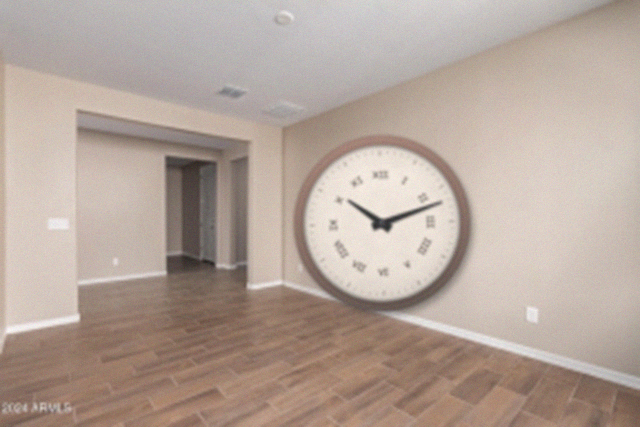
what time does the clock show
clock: 10:12
